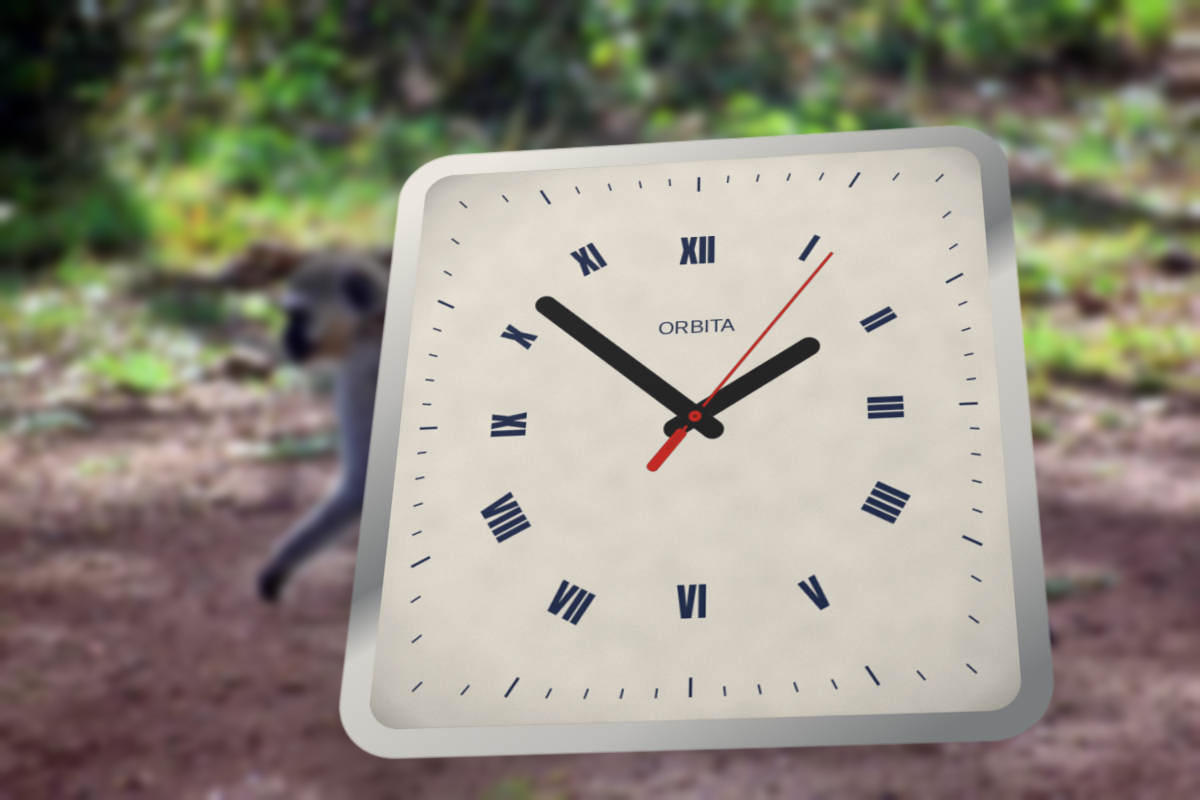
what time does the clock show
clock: 1:52:06
